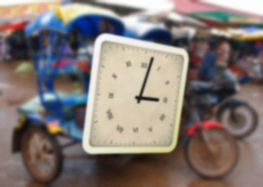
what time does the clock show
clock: 3:02
